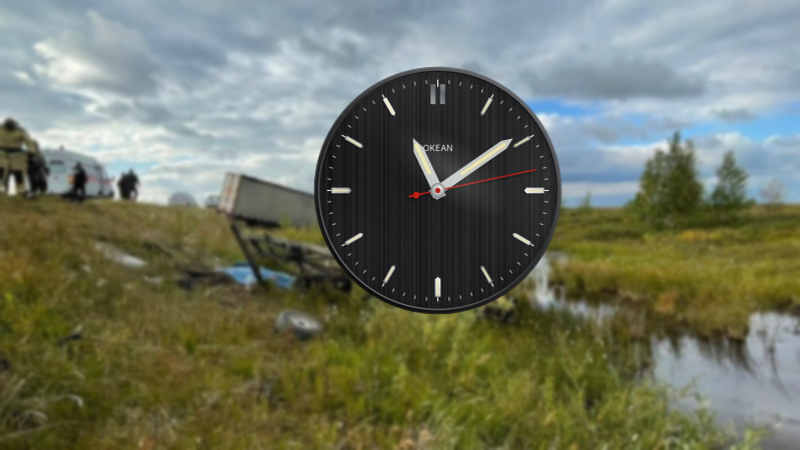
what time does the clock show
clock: 11:09:13
